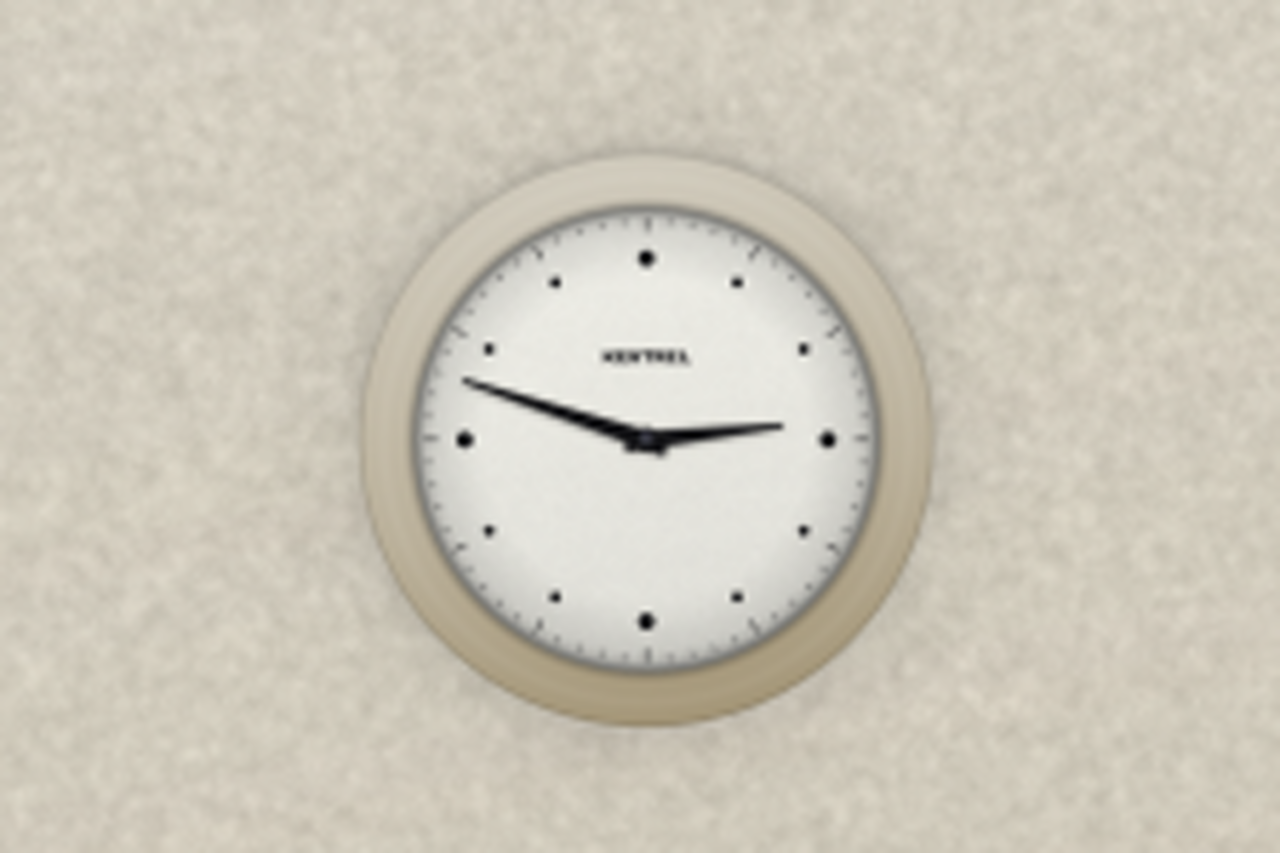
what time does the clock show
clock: 2:48
